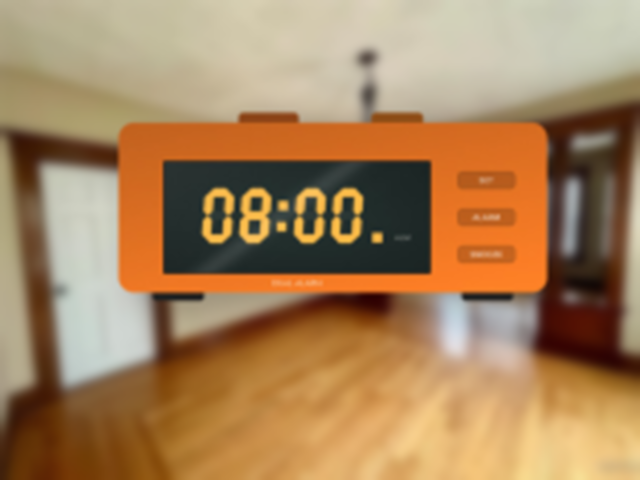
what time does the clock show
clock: 8:00
